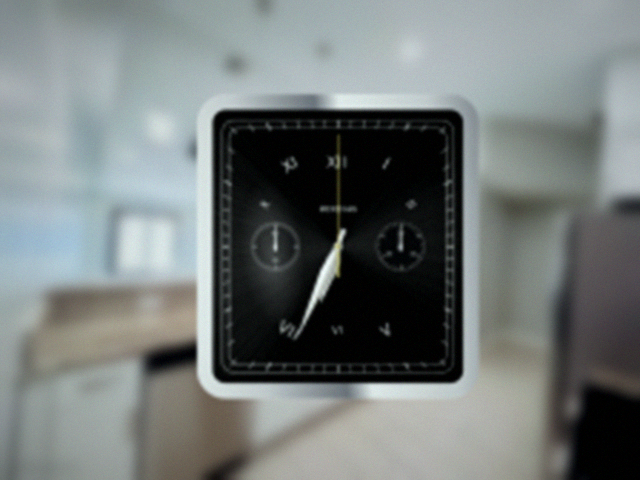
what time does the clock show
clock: 6:34
